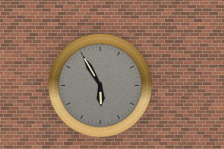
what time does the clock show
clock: 5:55
